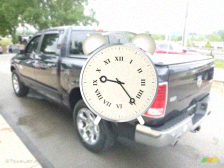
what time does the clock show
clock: 9:24
